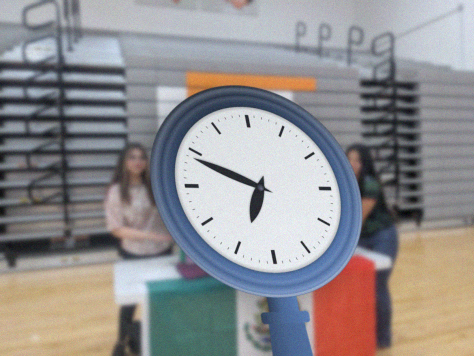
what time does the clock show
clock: 6:49
